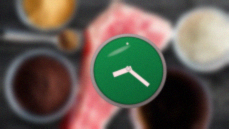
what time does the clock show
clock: 8:22
